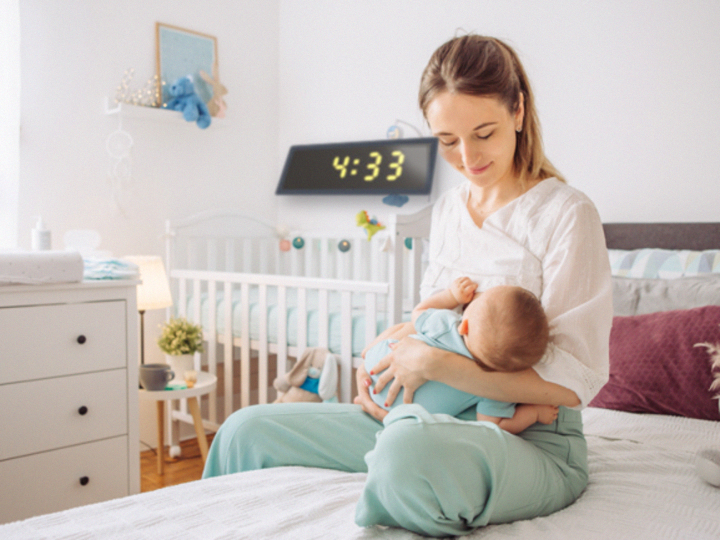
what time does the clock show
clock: 4:33
